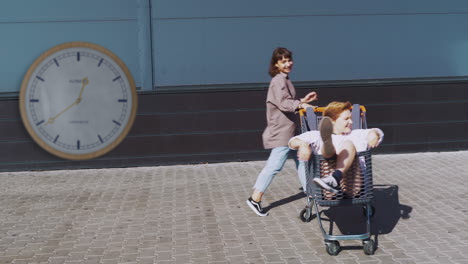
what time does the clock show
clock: 12:39
